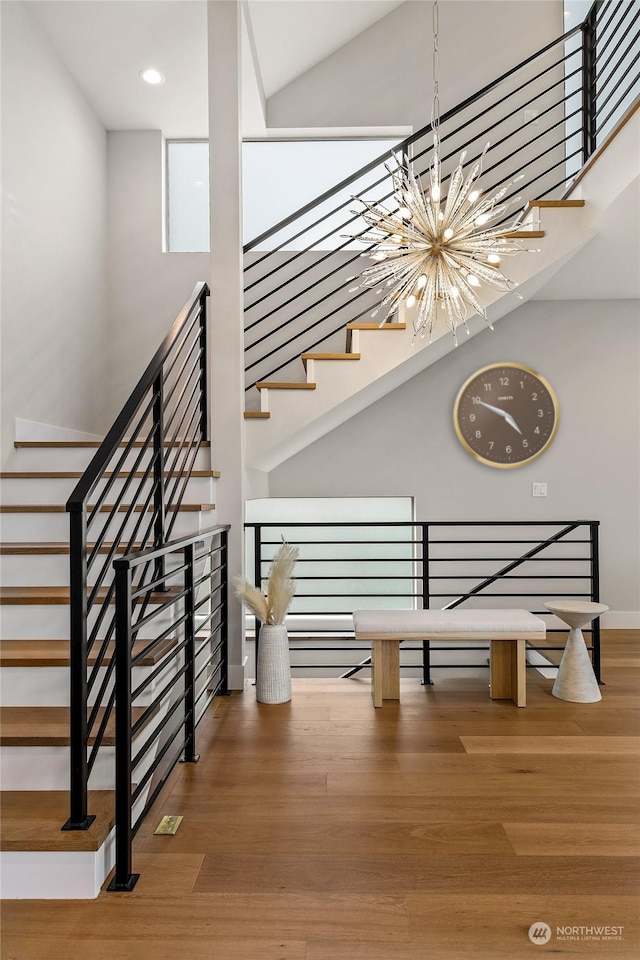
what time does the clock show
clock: 4:50
